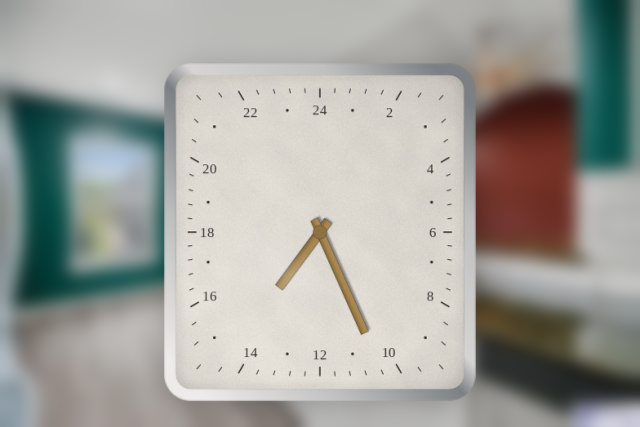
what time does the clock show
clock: 14:26
